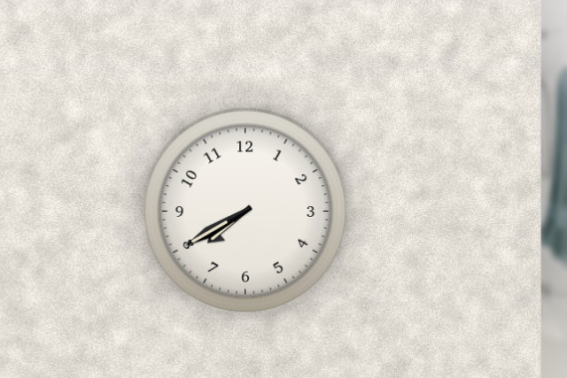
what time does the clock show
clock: 7:40
